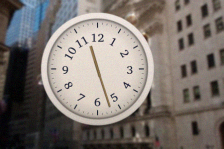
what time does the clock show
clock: 11:27
